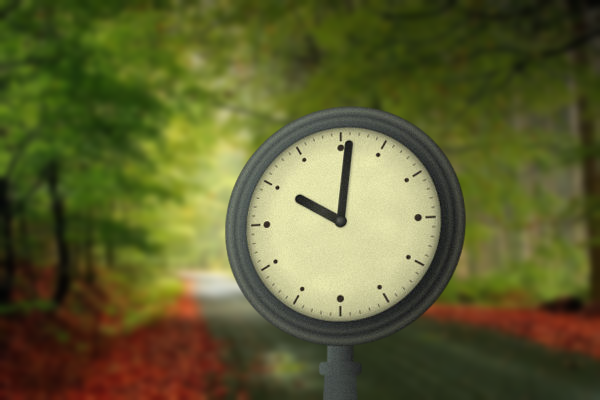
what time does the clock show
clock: 10:01
